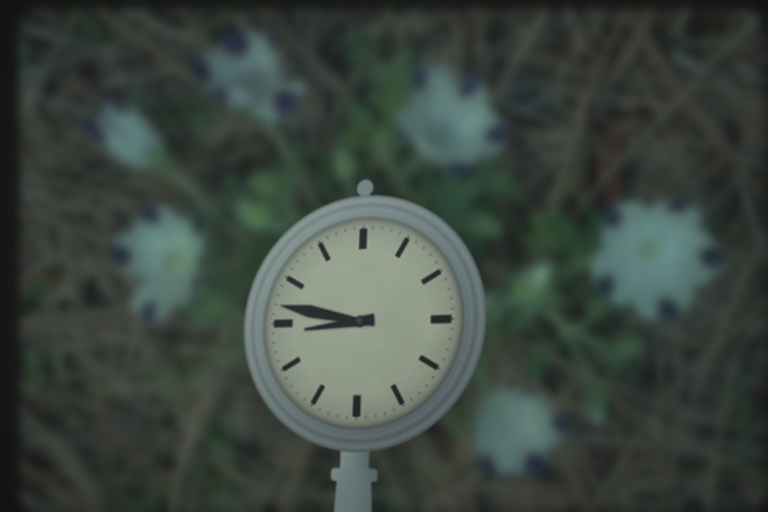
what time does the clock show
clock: 8:47
